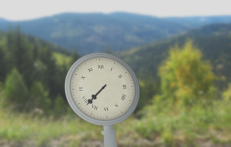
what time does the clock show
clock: 7:38
